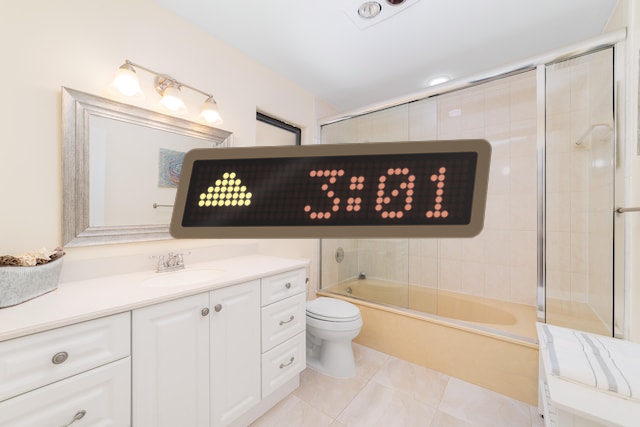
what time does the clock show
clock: 3:01
